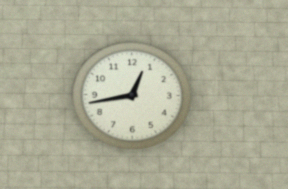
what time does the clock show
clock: 12:43
